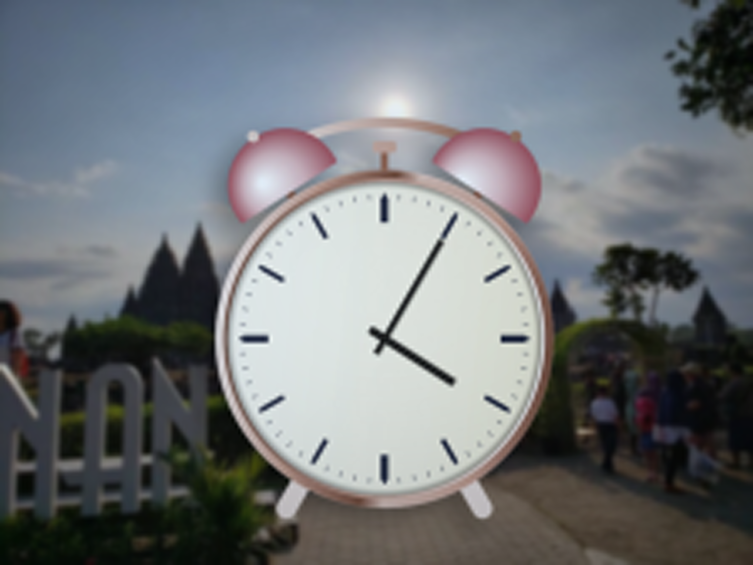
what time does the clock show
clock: 4:05
